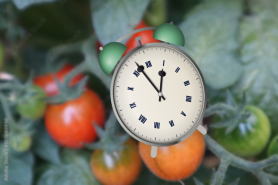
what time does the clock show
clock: 12:57
